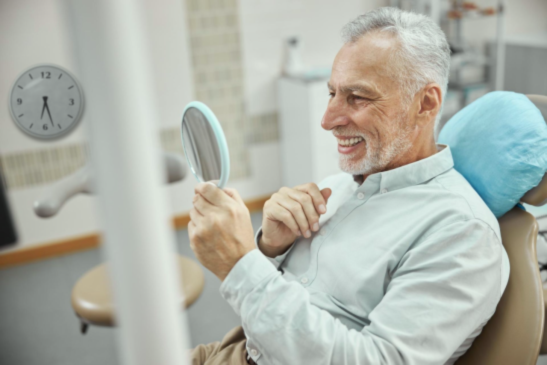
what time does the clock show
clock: 6:27
